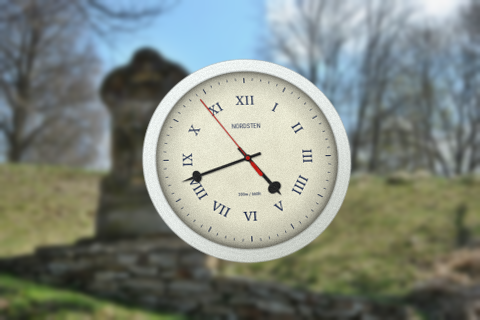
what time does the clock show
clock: 4:41:54
